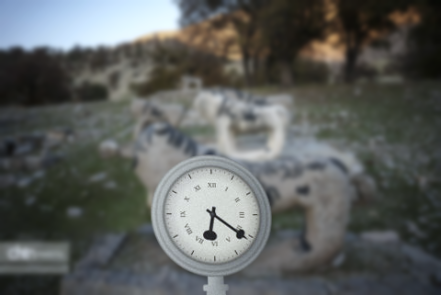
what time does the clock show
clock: 6:21
